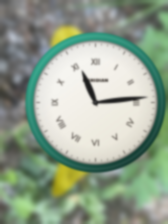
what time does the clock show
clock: 11:14
